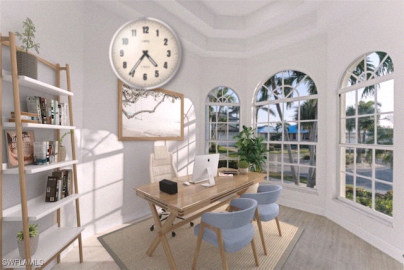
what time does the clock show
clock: 4:36
